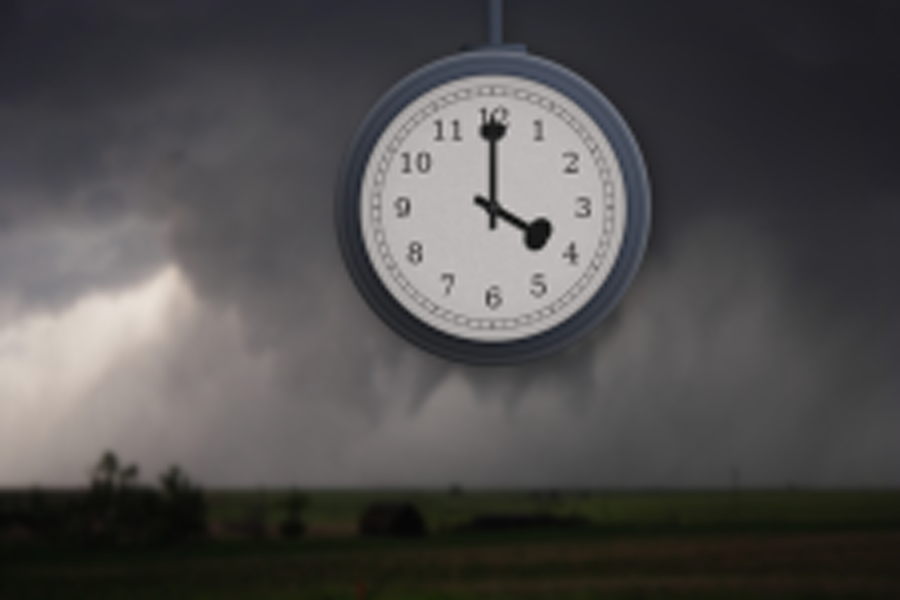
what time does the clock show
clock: 4:00
